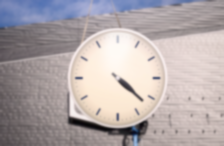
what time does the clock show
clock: 4:22
